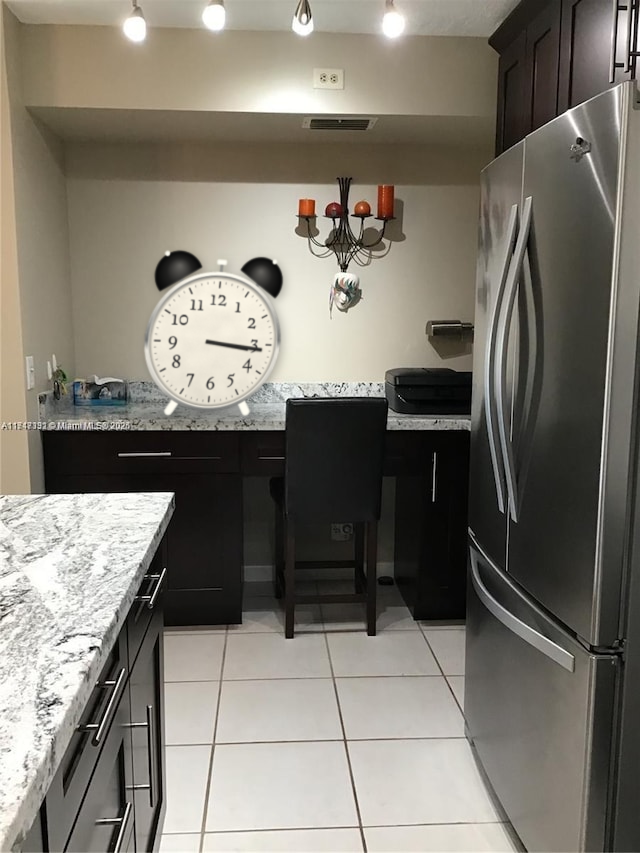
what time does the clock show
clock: 3:16
